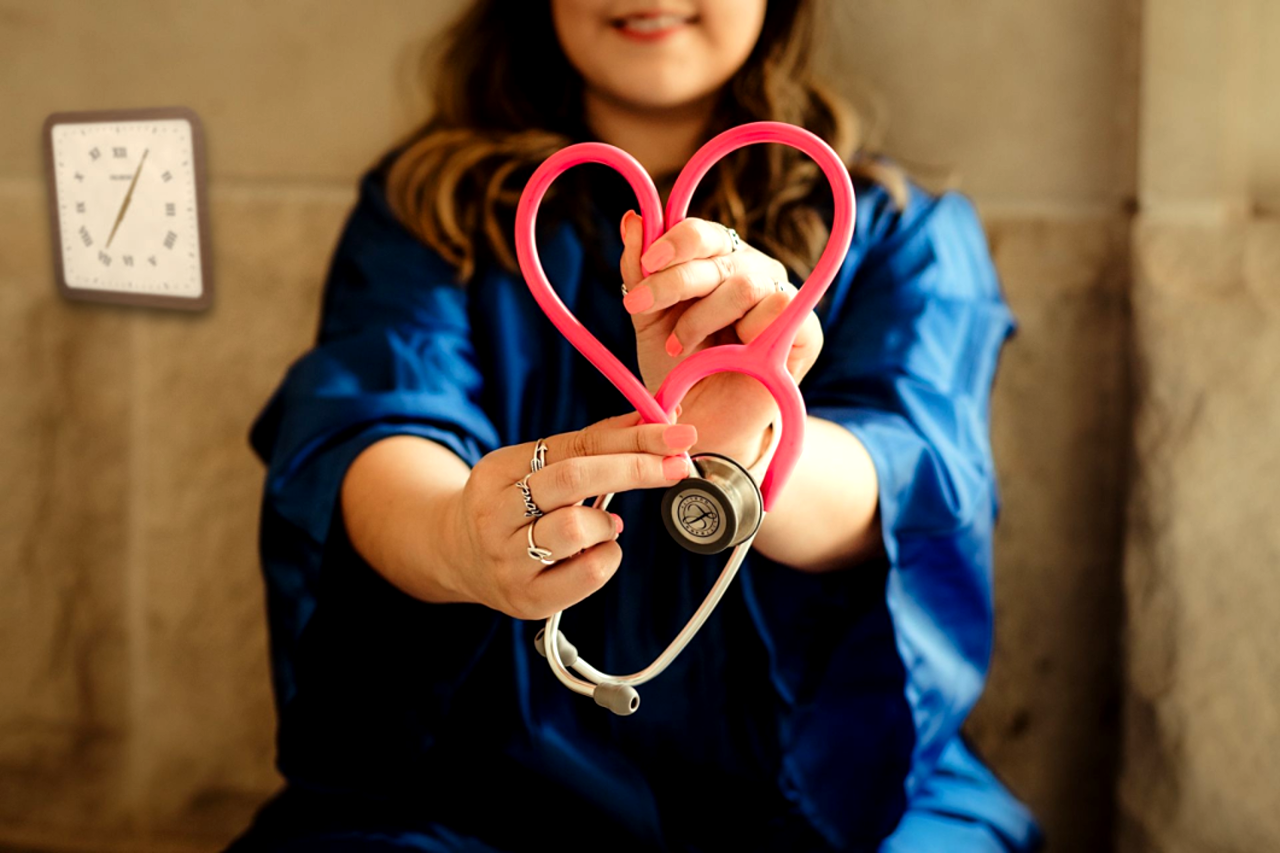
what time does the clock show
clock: 7:05
